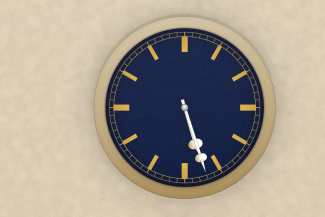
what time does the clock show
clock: 5:27
